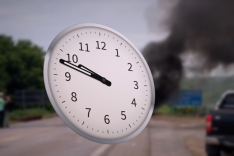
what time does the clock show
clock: 9:48
